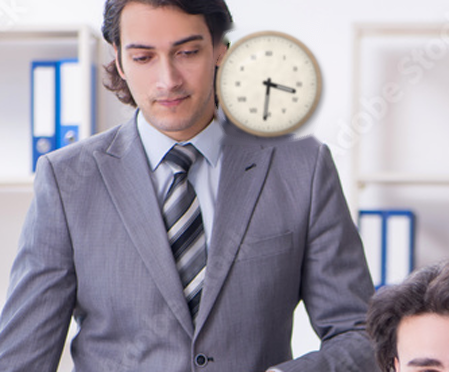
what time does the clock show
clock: 3:31
